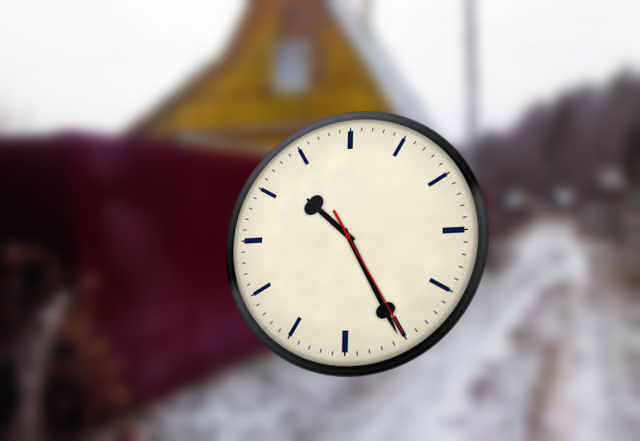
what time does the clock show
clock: 10:25:25
